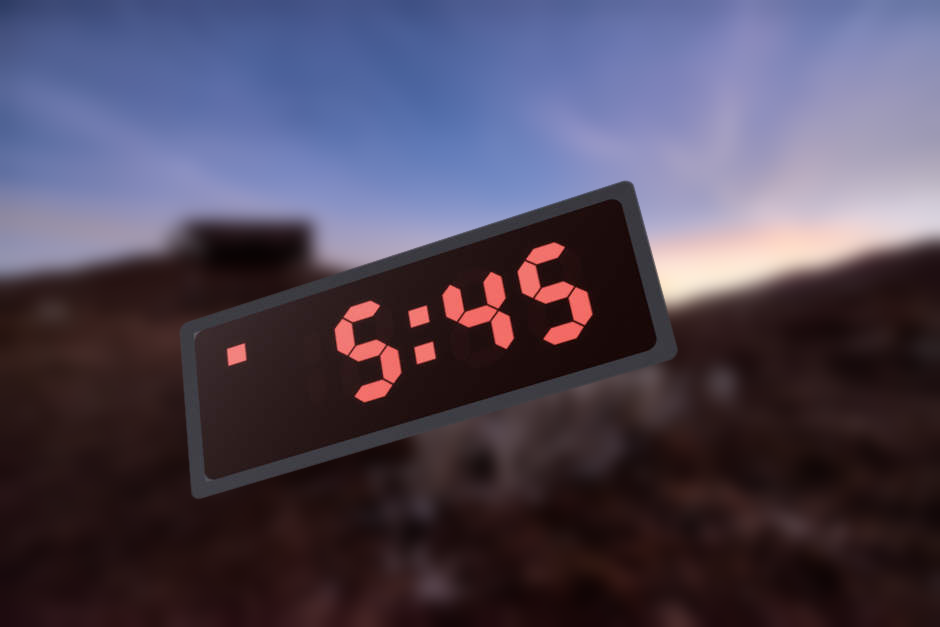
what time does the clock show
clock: 5:45
